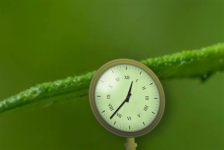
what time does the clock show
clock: 12:37
